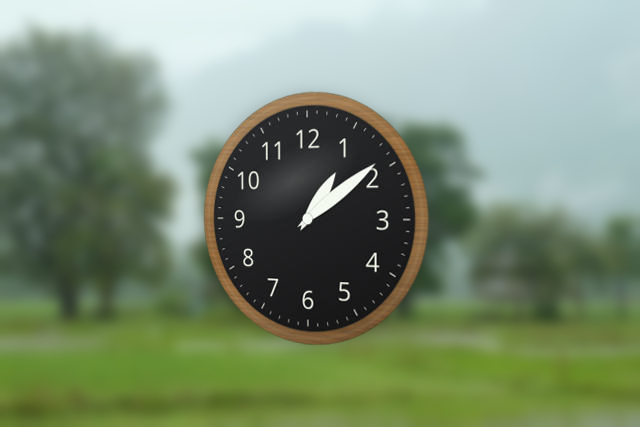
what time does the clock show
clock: 1:09
